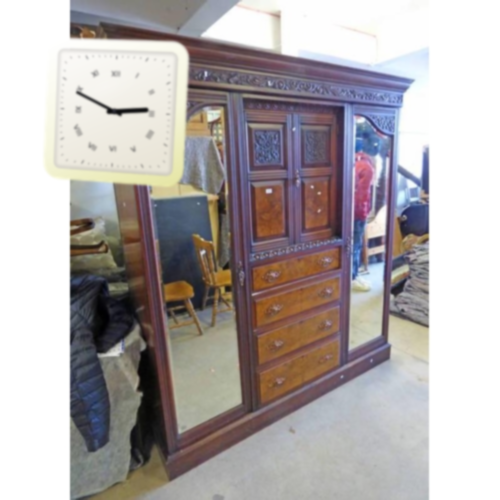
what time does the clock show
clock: 2:49
